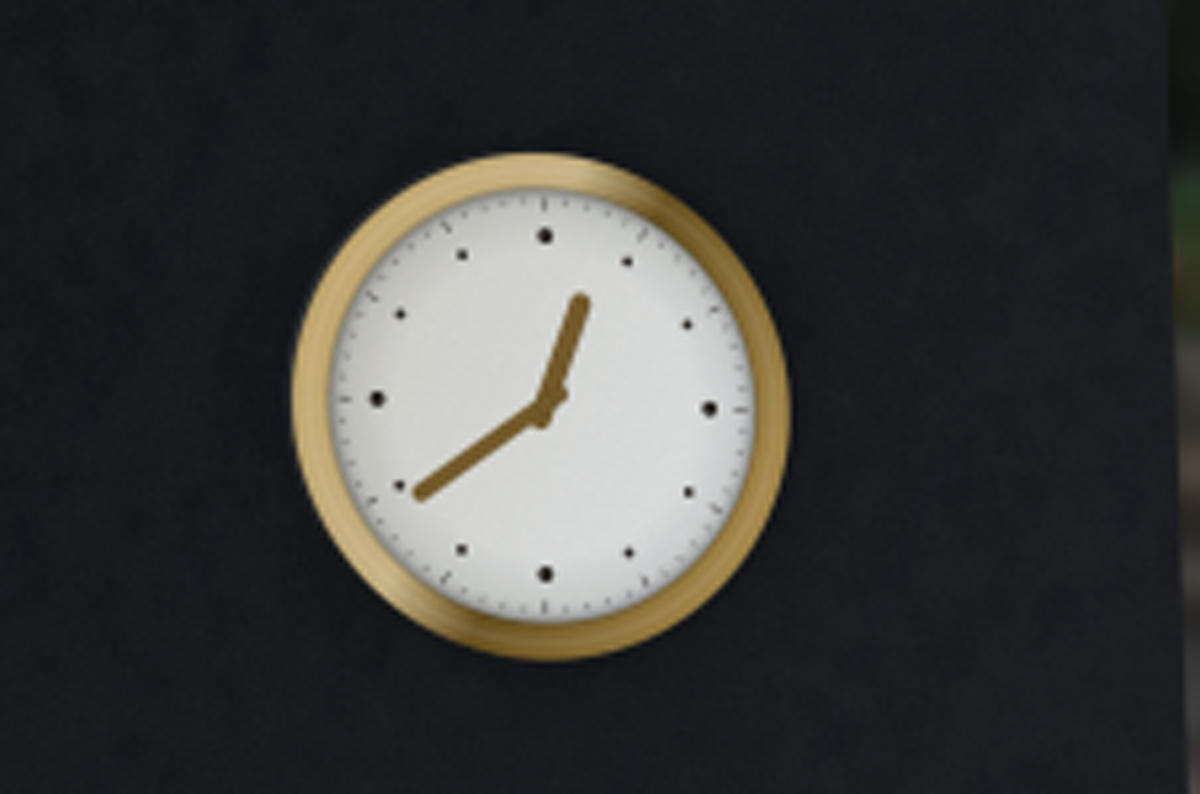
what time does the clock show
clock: 12:39
